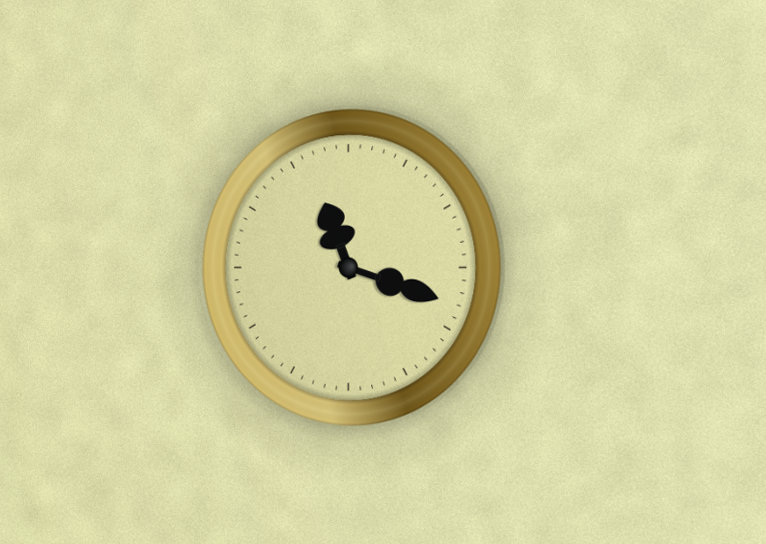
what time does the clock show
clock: 11:18
